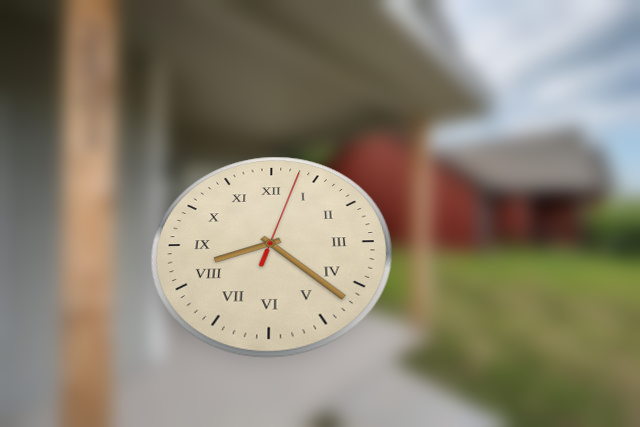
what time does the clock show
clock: 8:22:03
